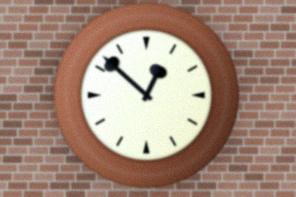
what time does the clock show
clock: 12:52
